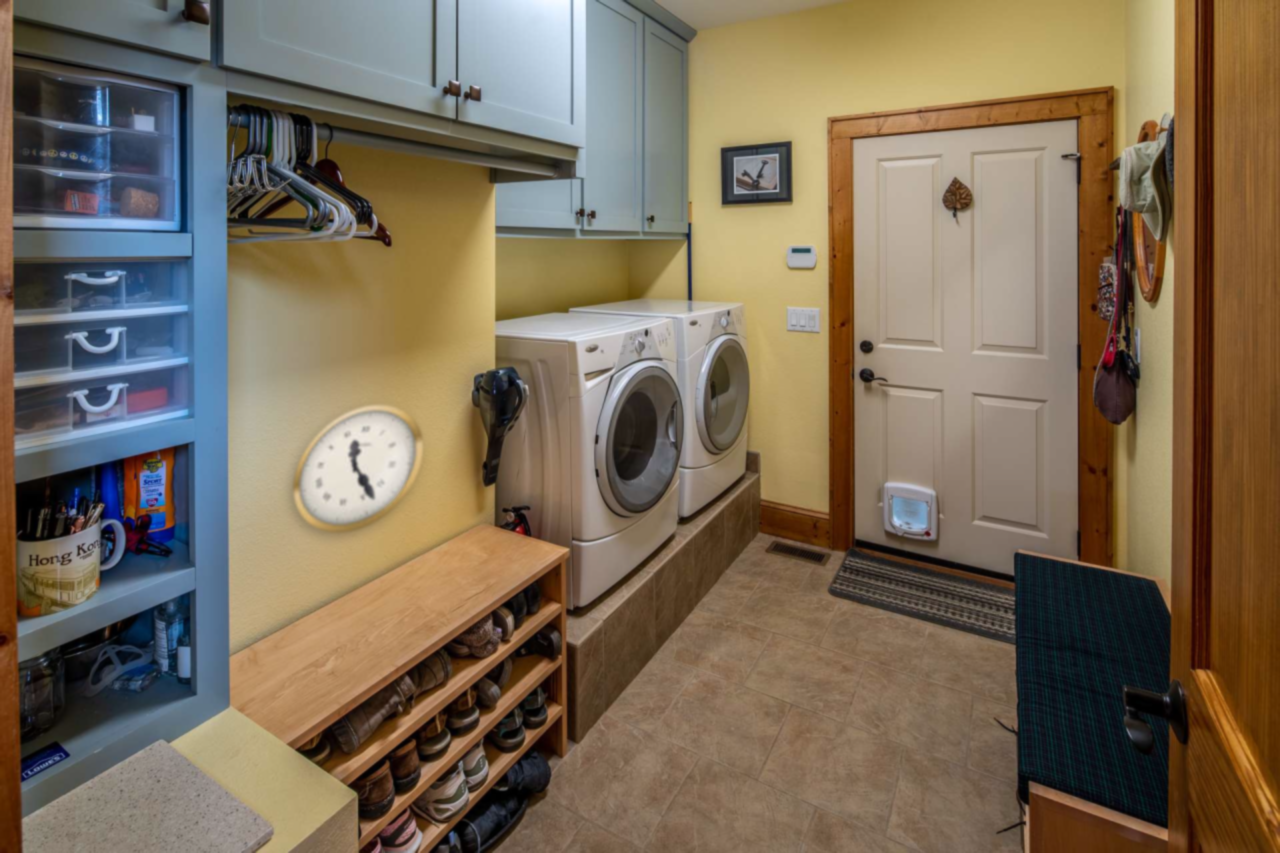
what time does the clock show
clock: 11:23
